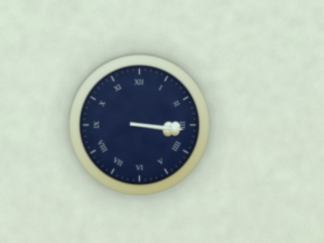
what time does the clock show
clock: 3:16
